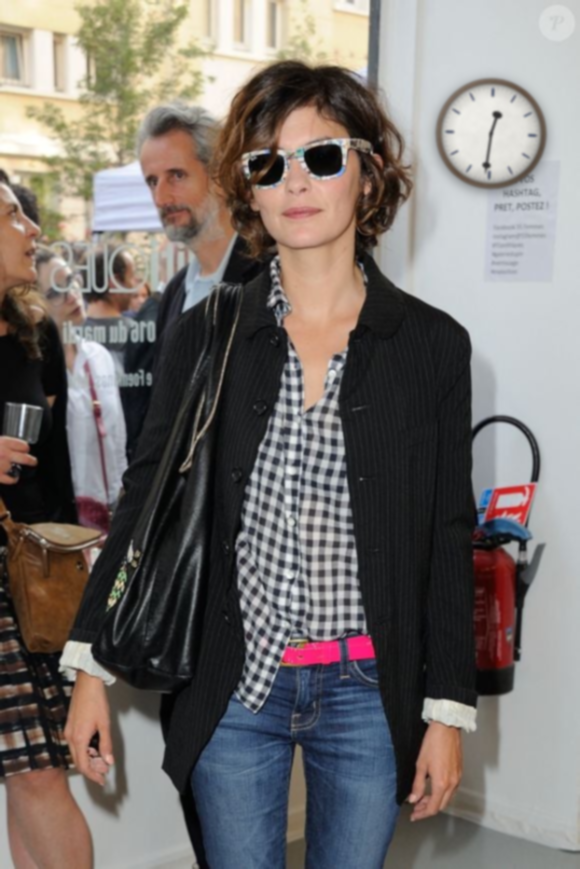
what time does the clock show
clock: 12:31
